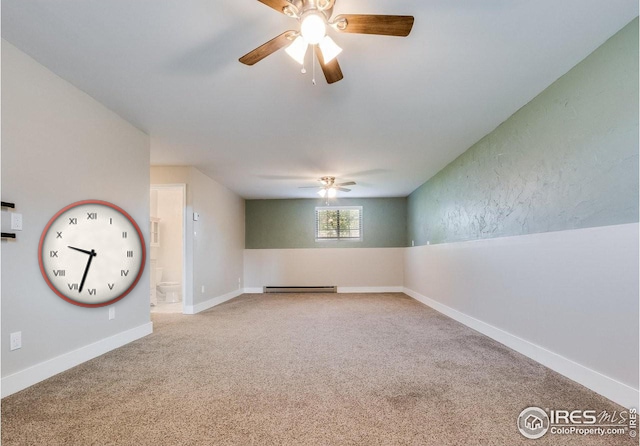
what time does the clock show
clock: 9:33
